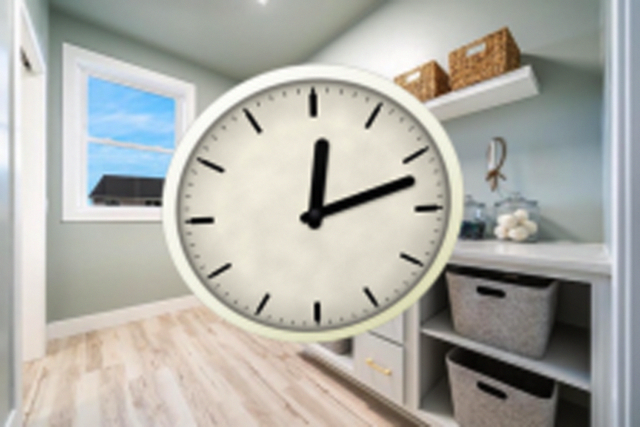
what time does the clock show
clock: 12:12
